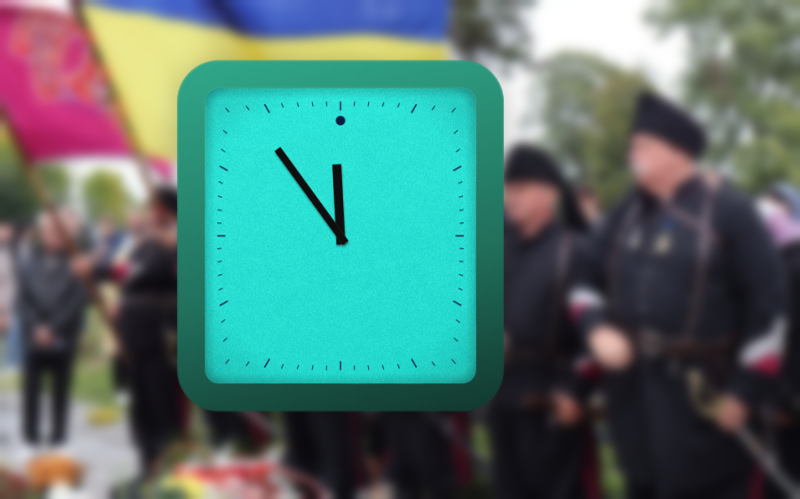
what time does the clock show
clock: 11:54
